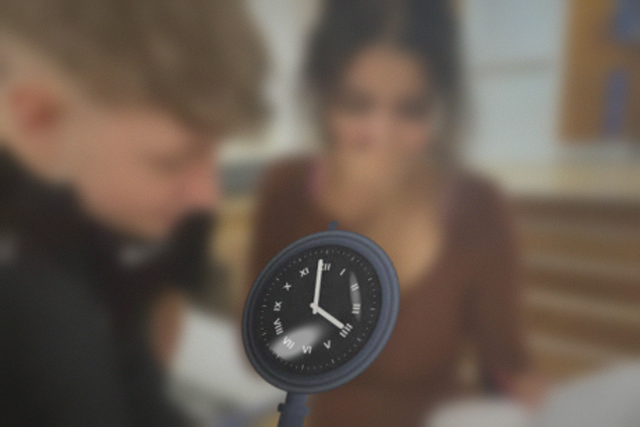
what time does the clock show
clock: 3:59
